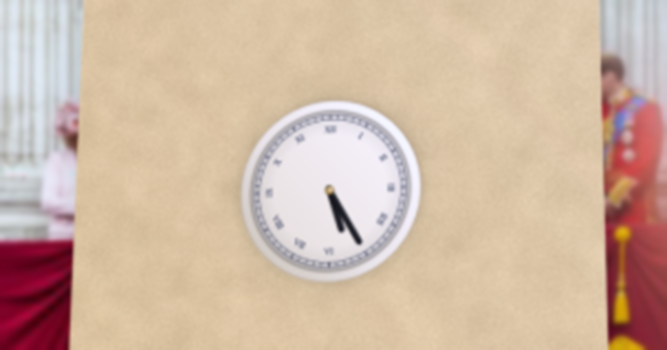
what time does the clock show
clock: 5:25
